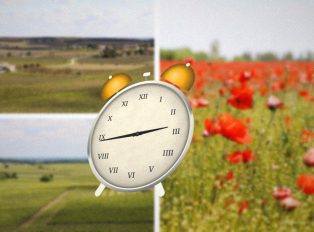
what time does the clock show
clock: 2:44
